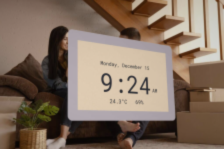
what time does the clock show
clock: 9:24
